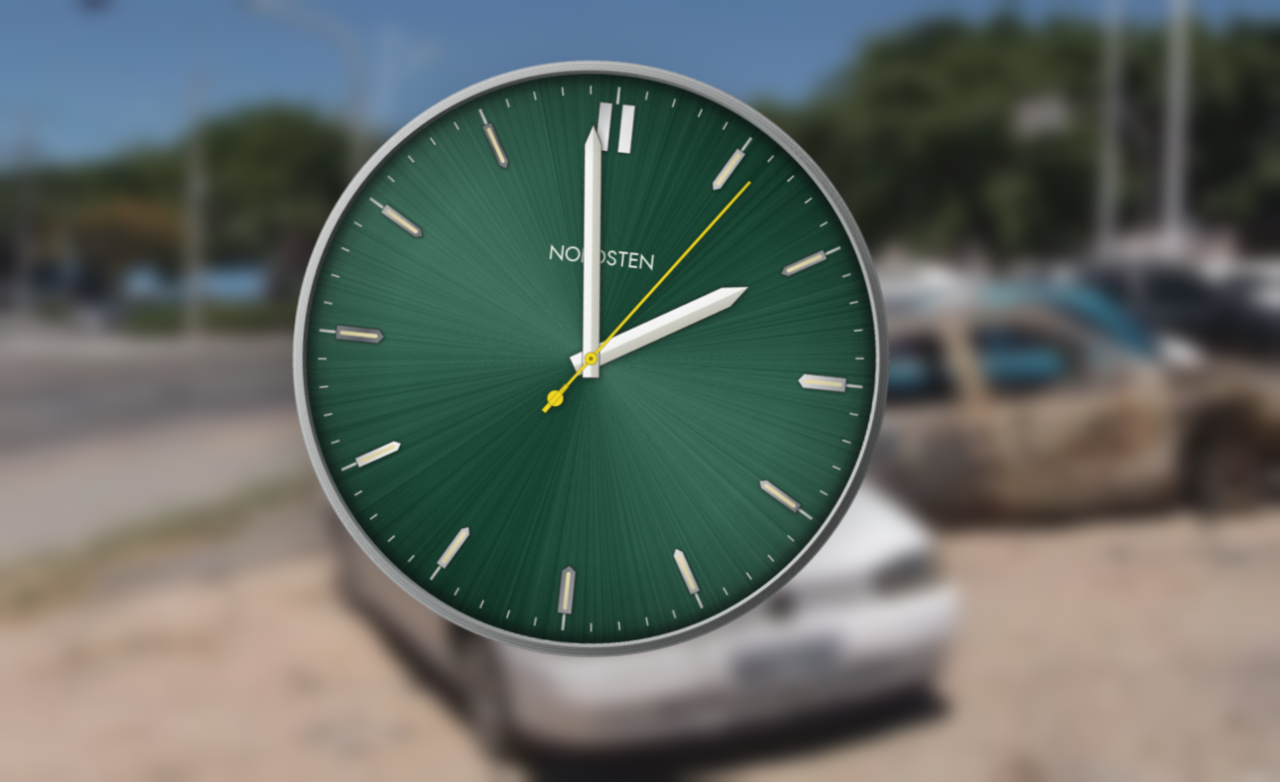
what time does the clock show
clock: 1:59:06
